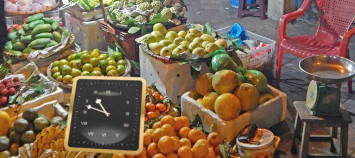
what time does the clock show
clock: 10:48
